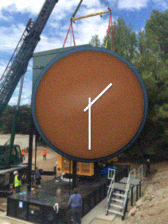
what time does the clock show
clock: 1:30
